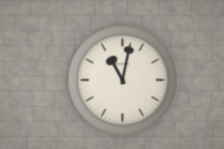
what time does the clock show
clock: 11:02
